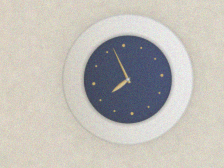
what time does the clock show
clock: 7:57
